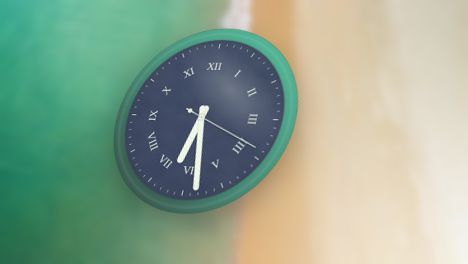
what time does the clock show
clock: 6:28:19
